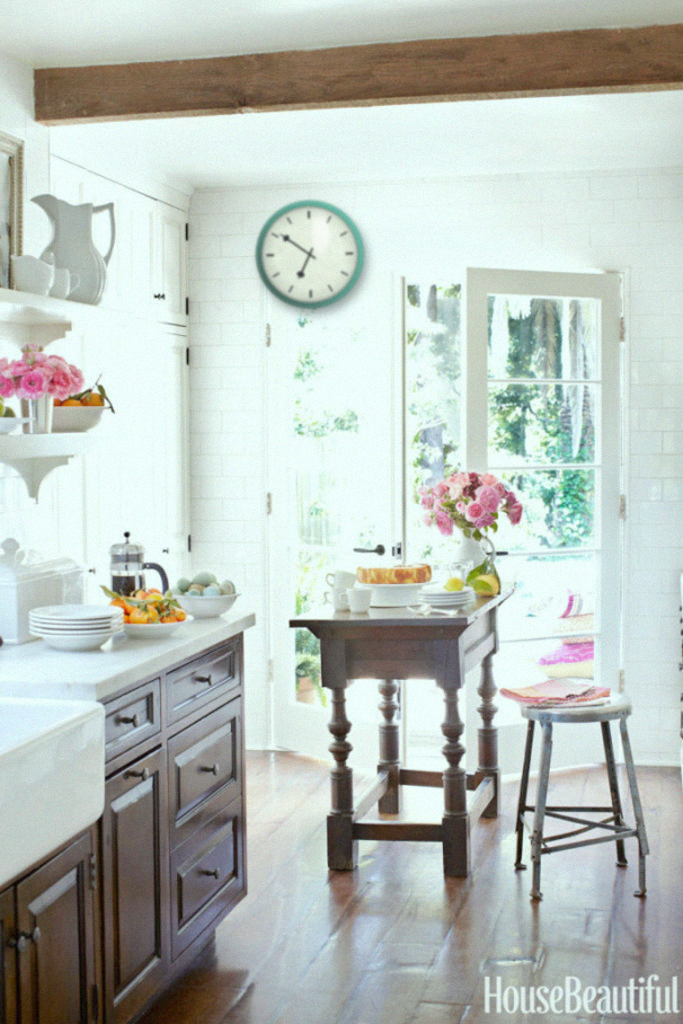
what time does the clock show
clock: 6:51
